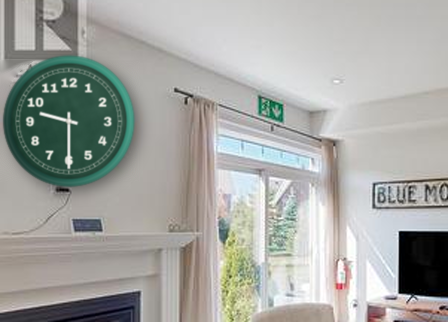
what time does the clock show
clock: 9:30
